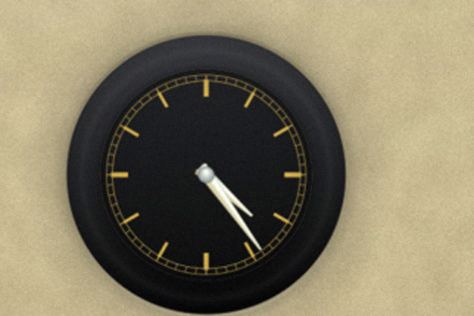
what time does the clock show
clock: 4:24
